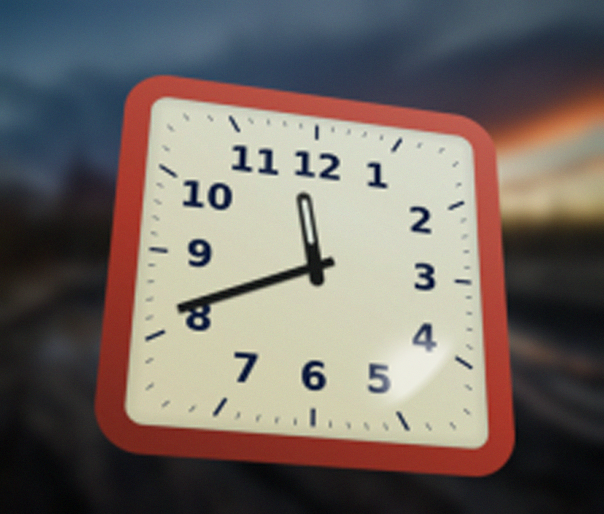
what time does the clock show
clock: 11:41
